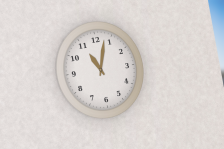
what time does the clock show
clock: 11:03
